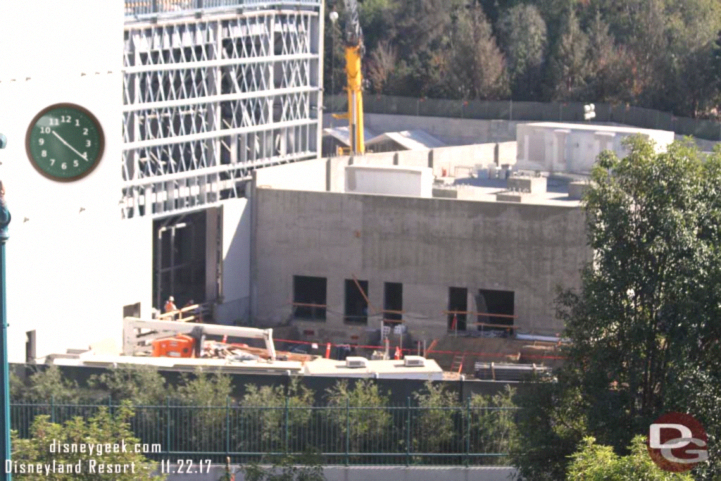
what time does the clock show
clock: 10:21
